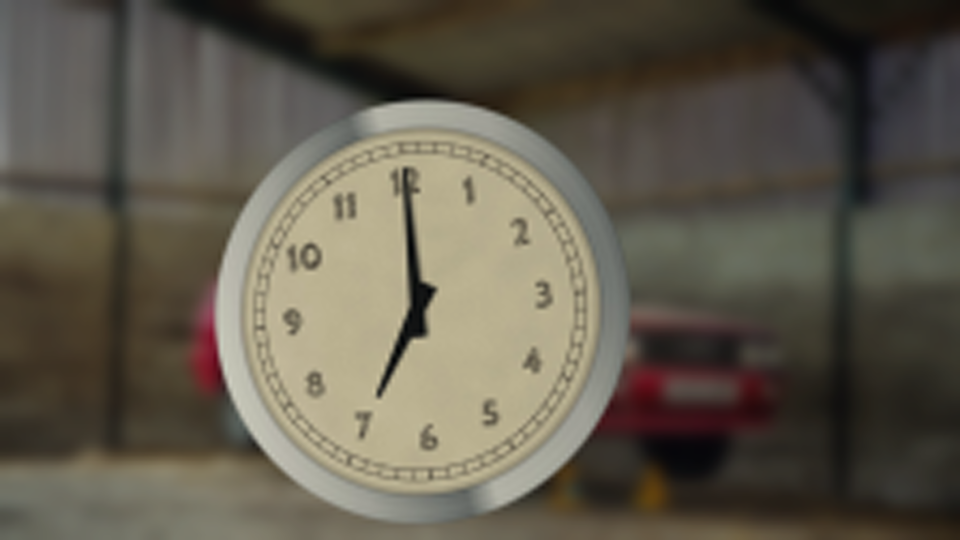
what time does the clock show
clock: 7:00
